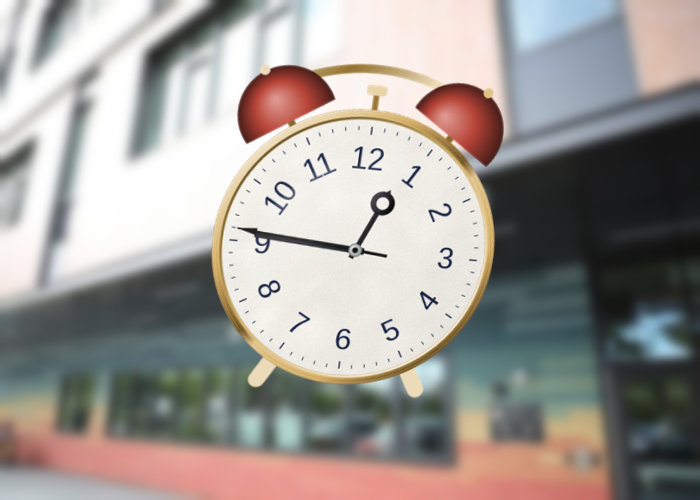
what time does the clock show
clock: 12:45:46
